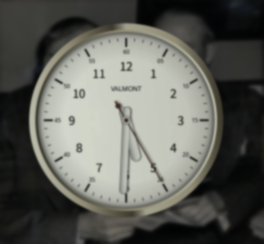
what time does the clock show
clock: 5:30:25
